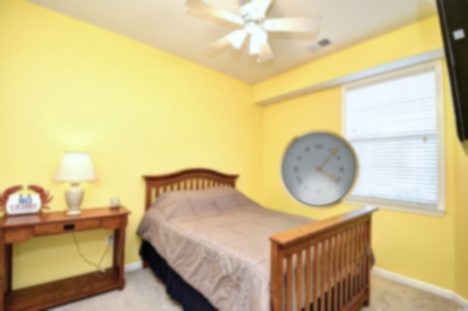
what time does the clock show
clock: 4:07
